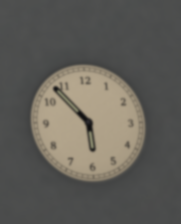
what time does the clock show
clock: 5:53
